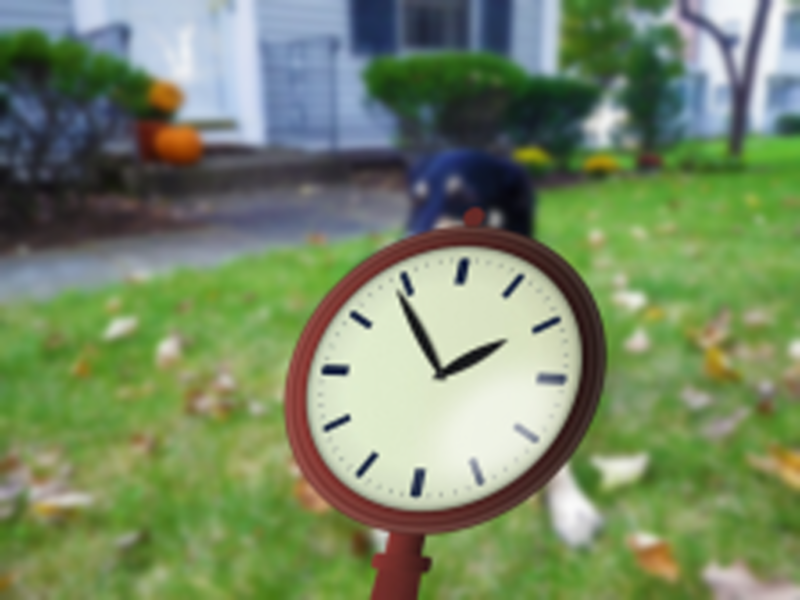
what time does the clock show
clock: 1:54
